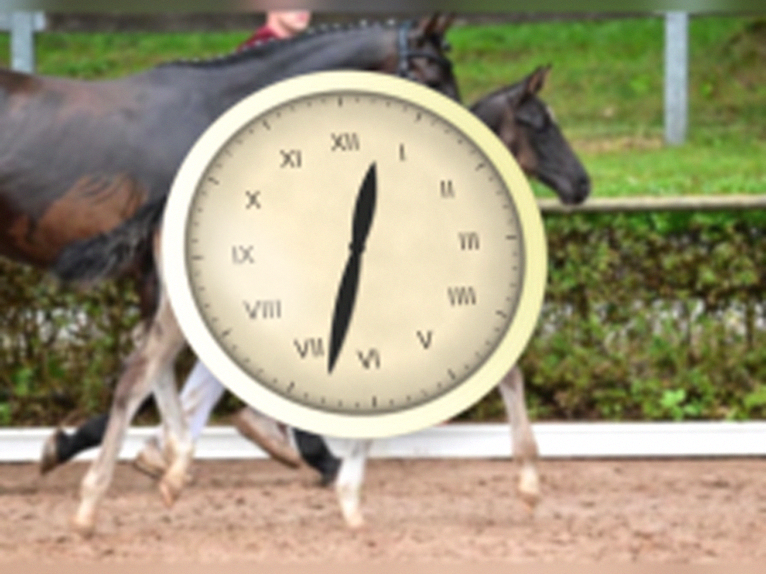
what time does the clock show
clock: 12:33
